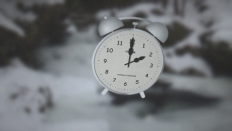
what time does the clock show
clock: 2:00
